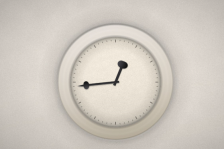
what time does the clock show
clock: 12:44
